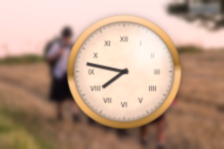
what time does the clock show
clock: 7:47
